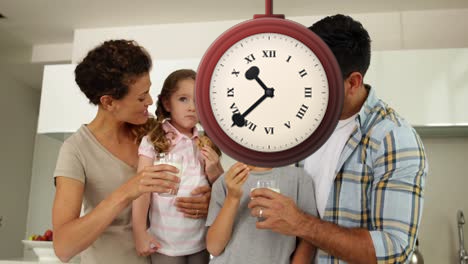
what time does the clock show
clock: 10:38
